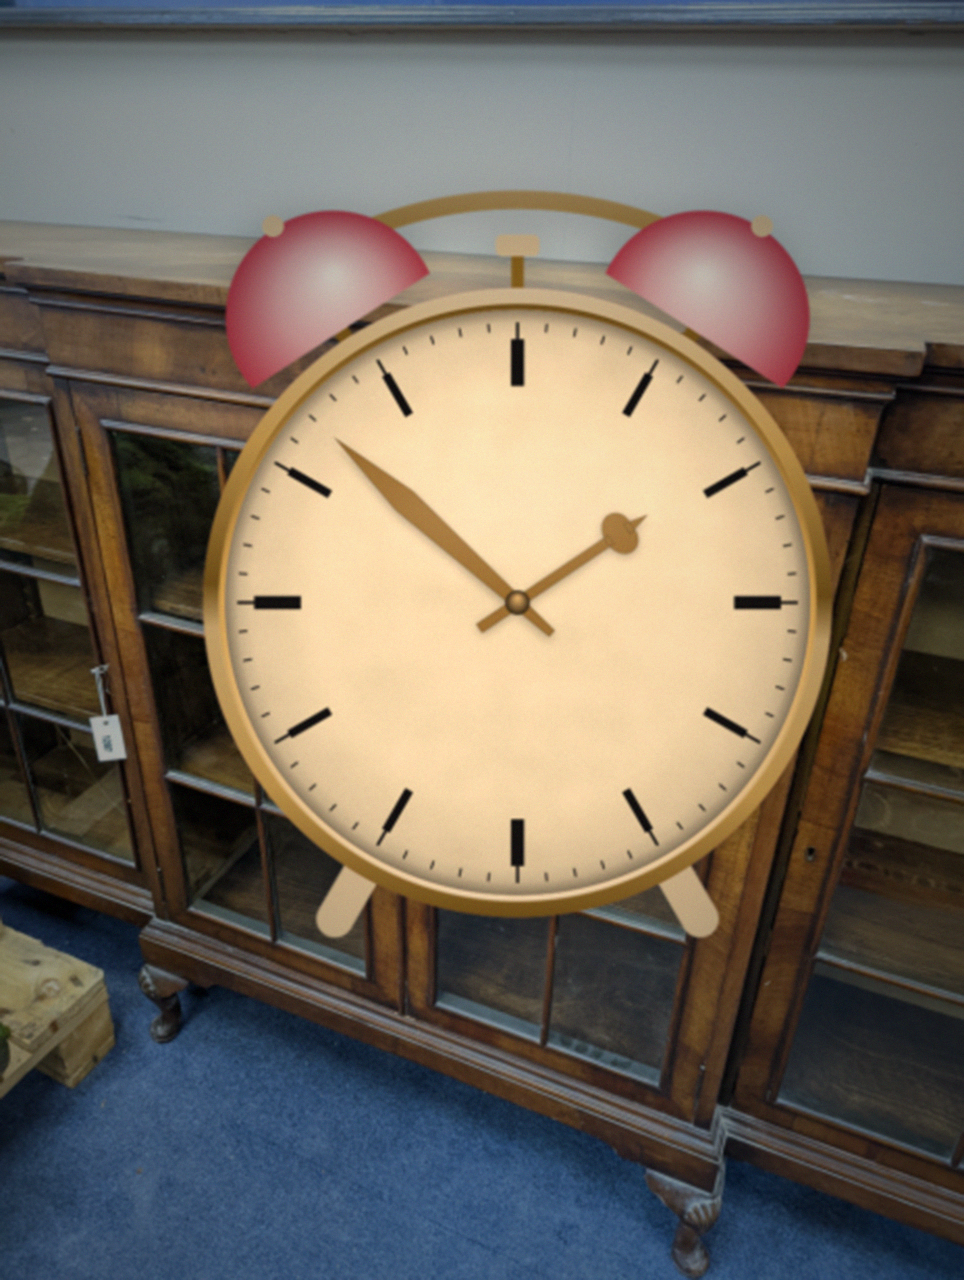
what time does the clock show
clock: 1:52
